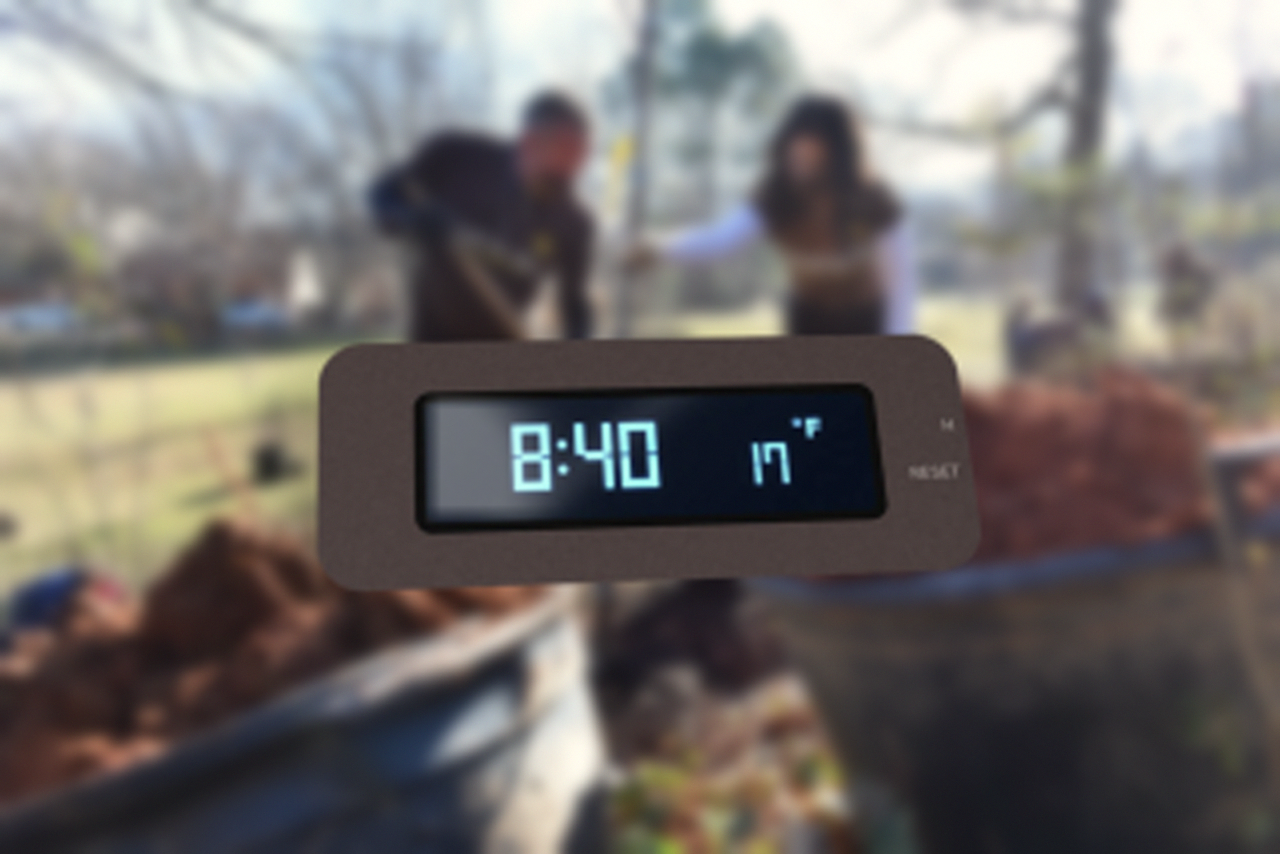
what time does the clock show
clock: 8:40
